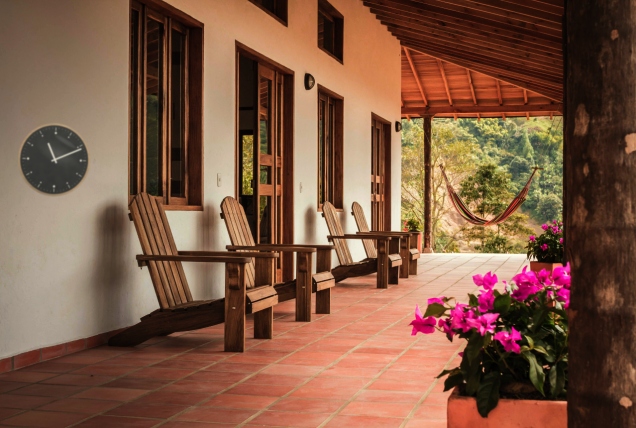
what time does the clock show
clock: 11:11
